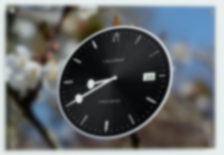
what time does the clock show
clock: 8:40
